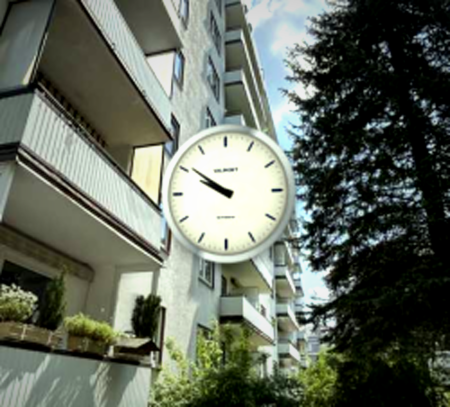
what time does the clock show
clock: 9:51
